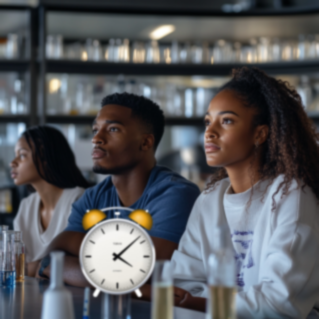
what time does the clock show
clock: 4:08
